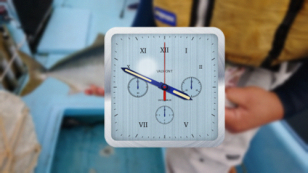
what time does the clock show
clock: 3:49
